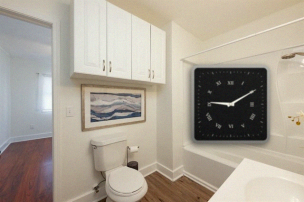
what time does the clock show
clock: 9:10
